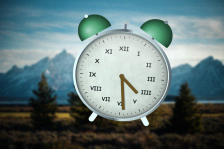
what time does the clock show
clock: 4:29
